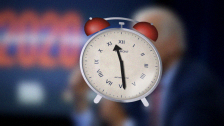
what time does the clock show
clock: 11:29
